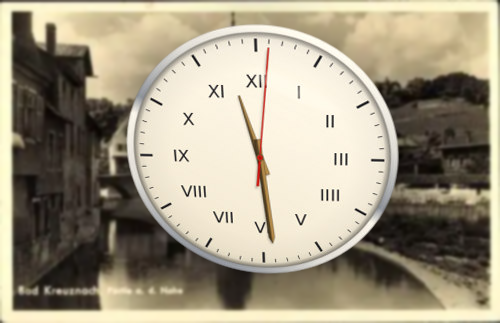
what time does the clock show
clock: 11:29:01
